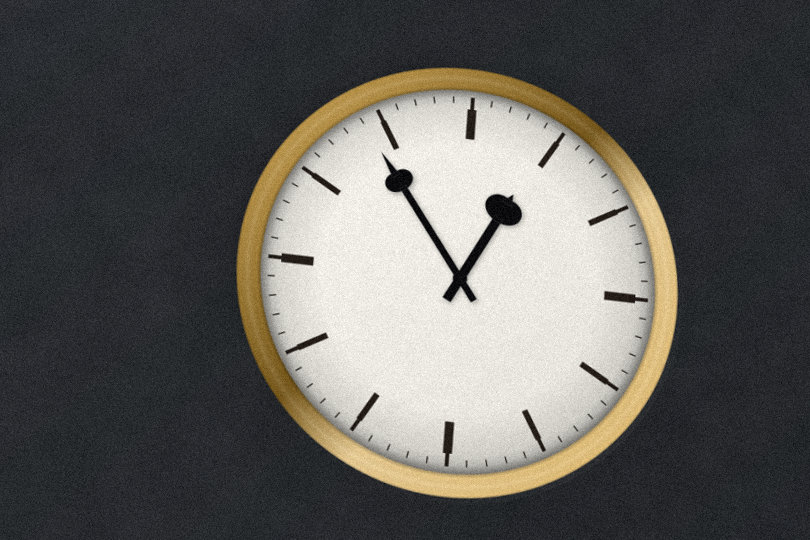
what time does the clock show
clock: 12:54
